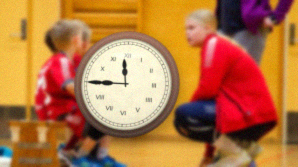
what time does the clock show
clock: 11:45
